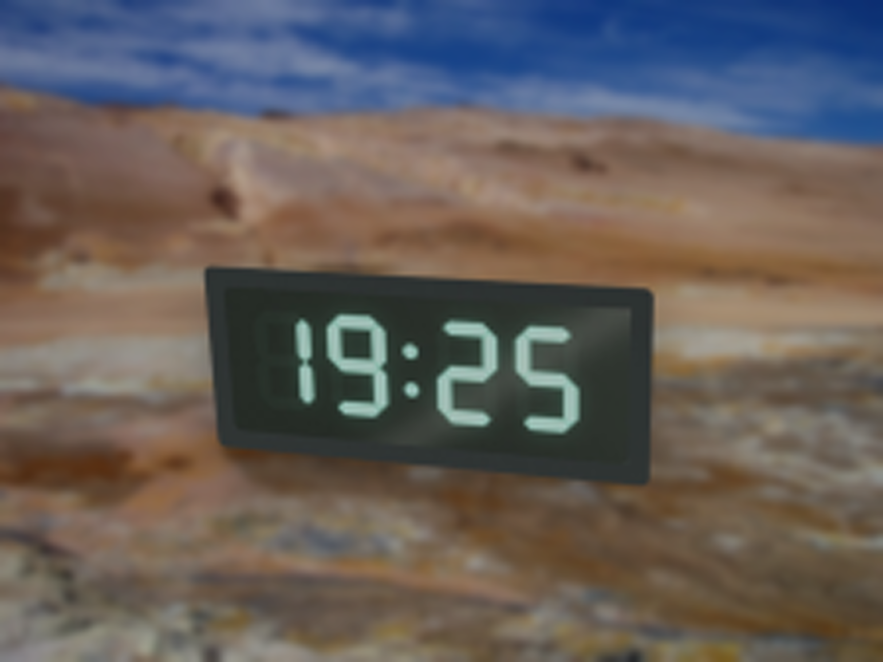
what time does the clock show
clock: 19:25
